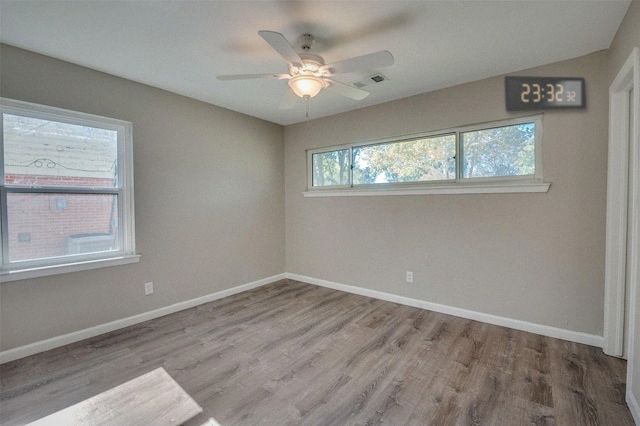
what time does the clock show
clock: 23:32
